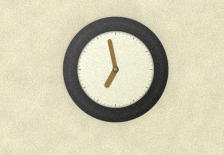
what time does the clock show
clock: 6:58
